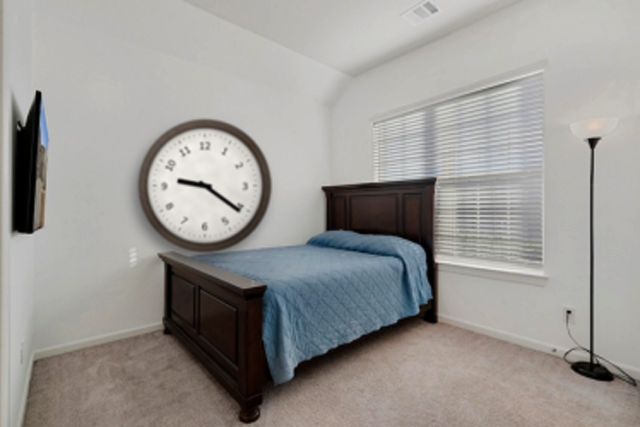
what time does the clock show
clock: 9:21
